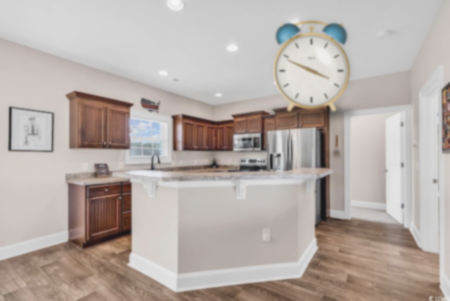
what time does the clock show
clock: 3:49
